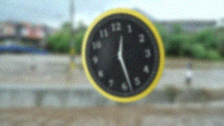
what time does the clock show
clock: 12:28
